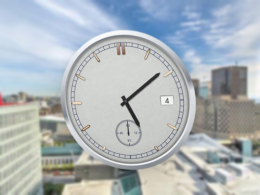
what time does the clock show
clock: 5:09
